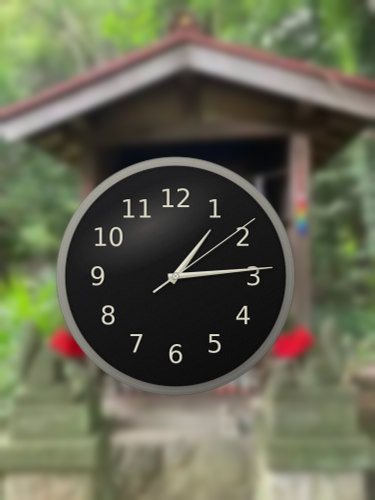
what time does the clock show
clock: 1:14:09
